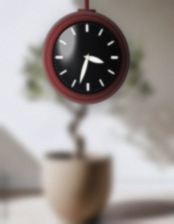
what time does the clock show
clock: 3:33
